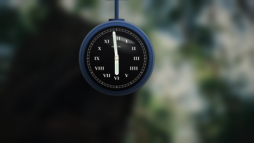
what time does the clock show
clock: 5:59
